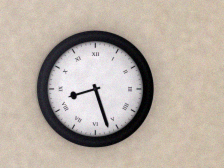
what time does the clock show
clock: 8:27
